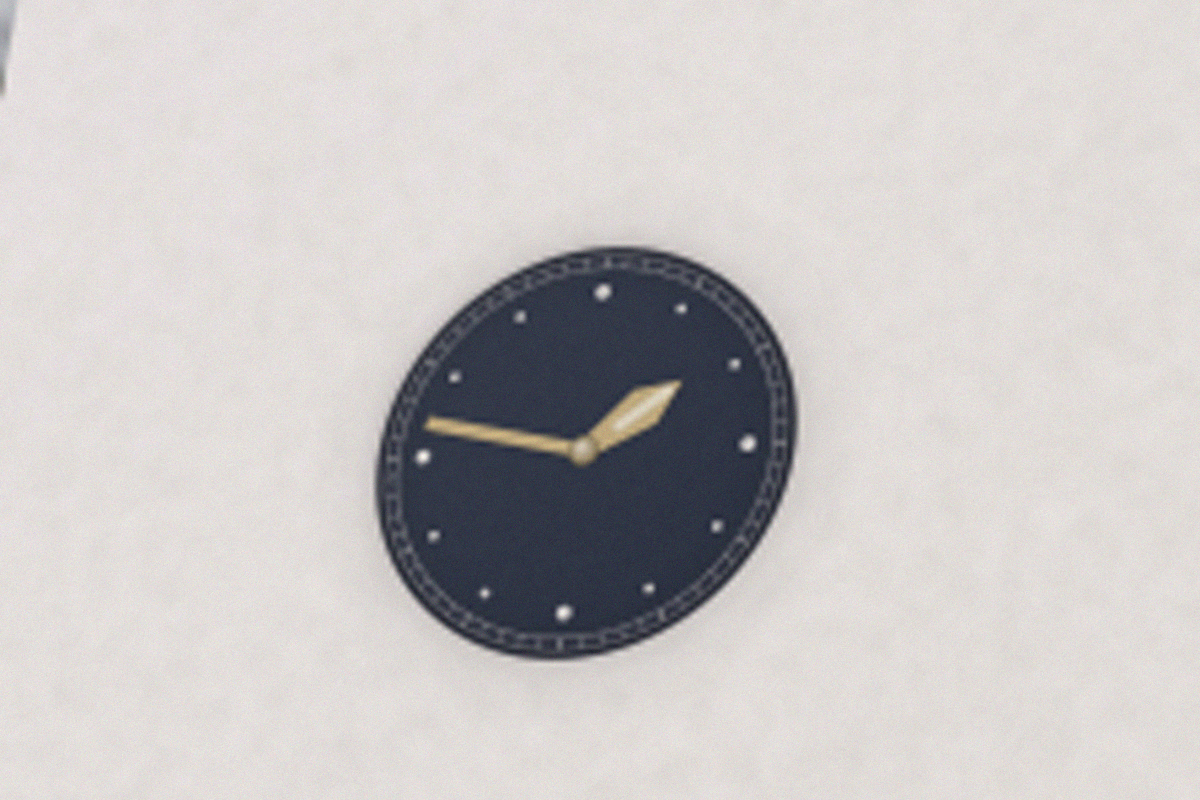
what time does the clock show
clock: 1:47
